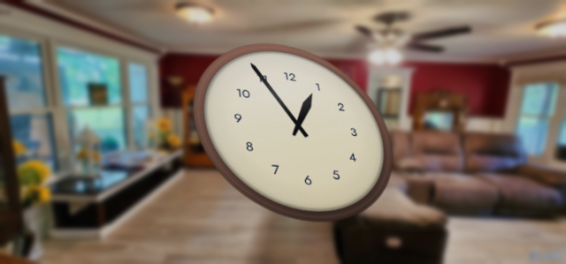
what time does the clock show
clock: 12:55
